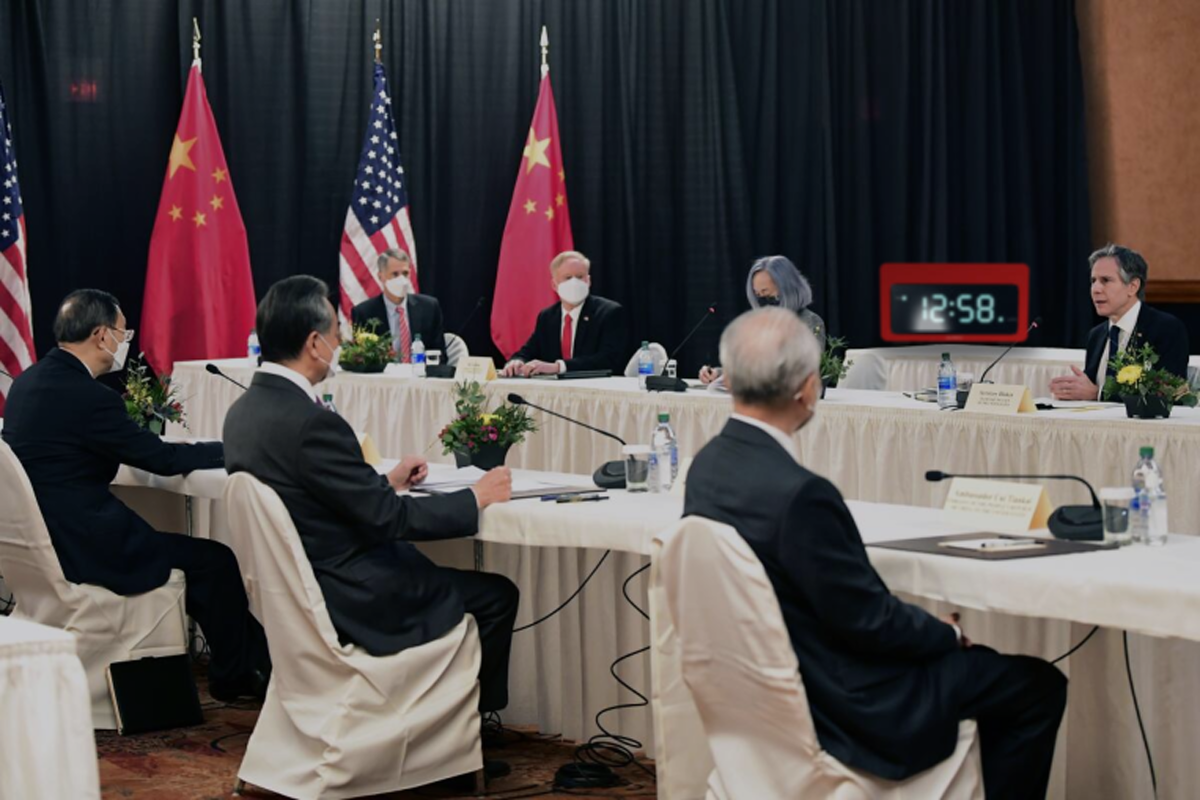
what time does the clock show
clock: 12:58
